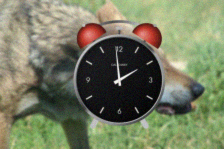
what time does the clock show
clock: 1:59
